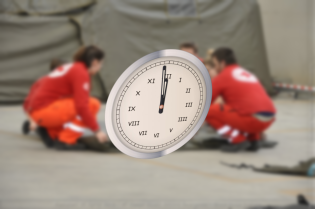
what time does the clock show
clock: 11:59
